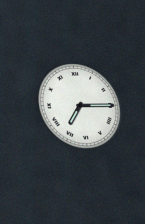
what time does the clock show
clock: 7:15
